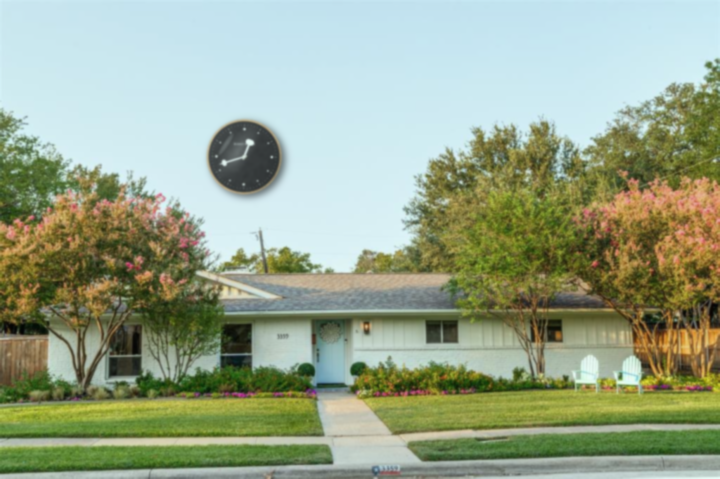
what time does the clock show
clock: 12:42
